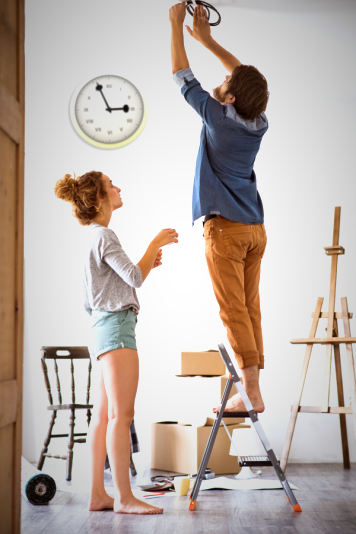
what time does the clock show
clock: 2:56
